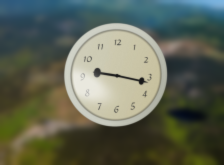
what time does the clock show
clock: 9:17
